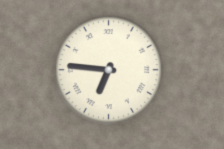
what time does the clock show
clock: 6:46
